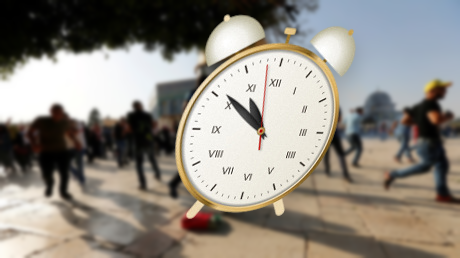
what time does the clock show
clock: 10:50:58
